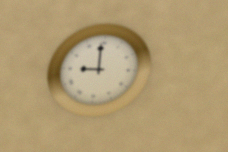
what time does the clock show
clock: 8:59
